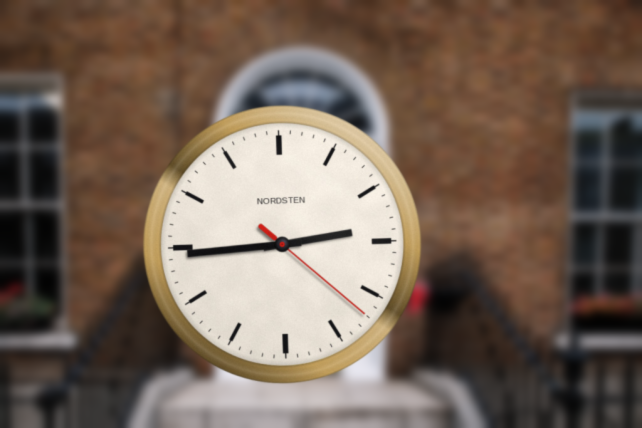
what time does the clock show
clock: 2:44:22
